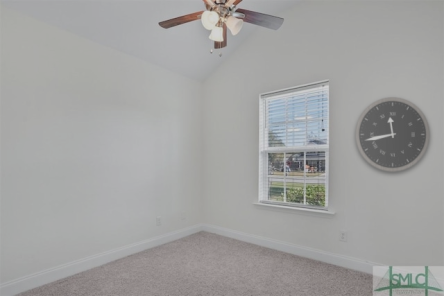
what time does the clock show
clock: 11:43
